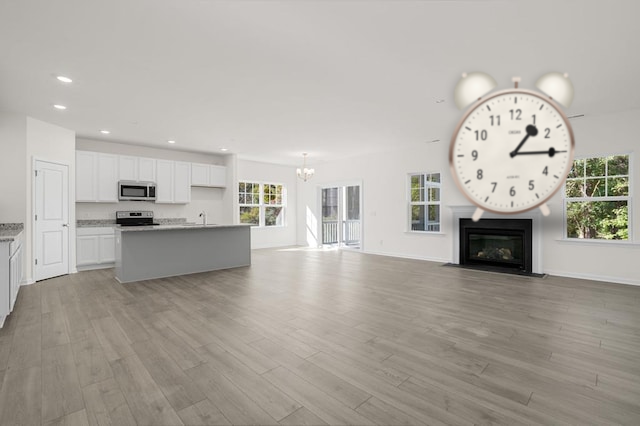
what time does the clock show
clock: 1:15
